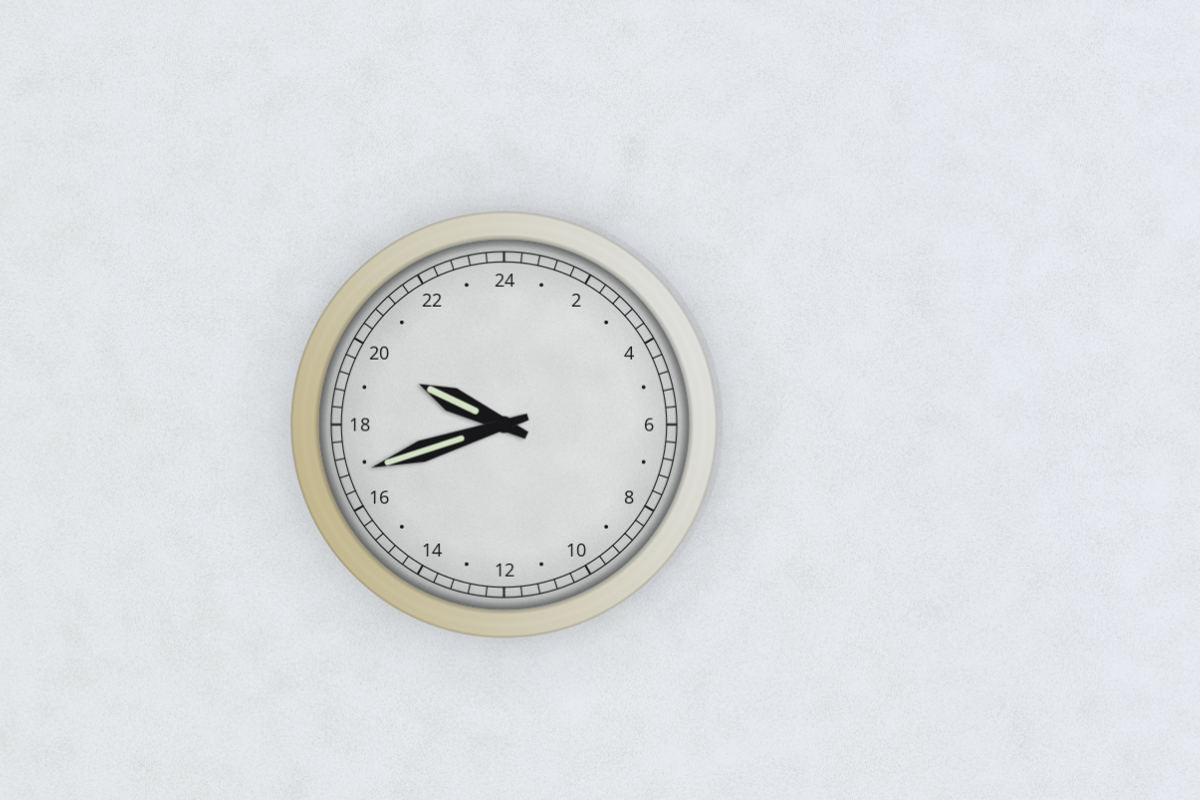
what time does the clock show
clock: 19:42
